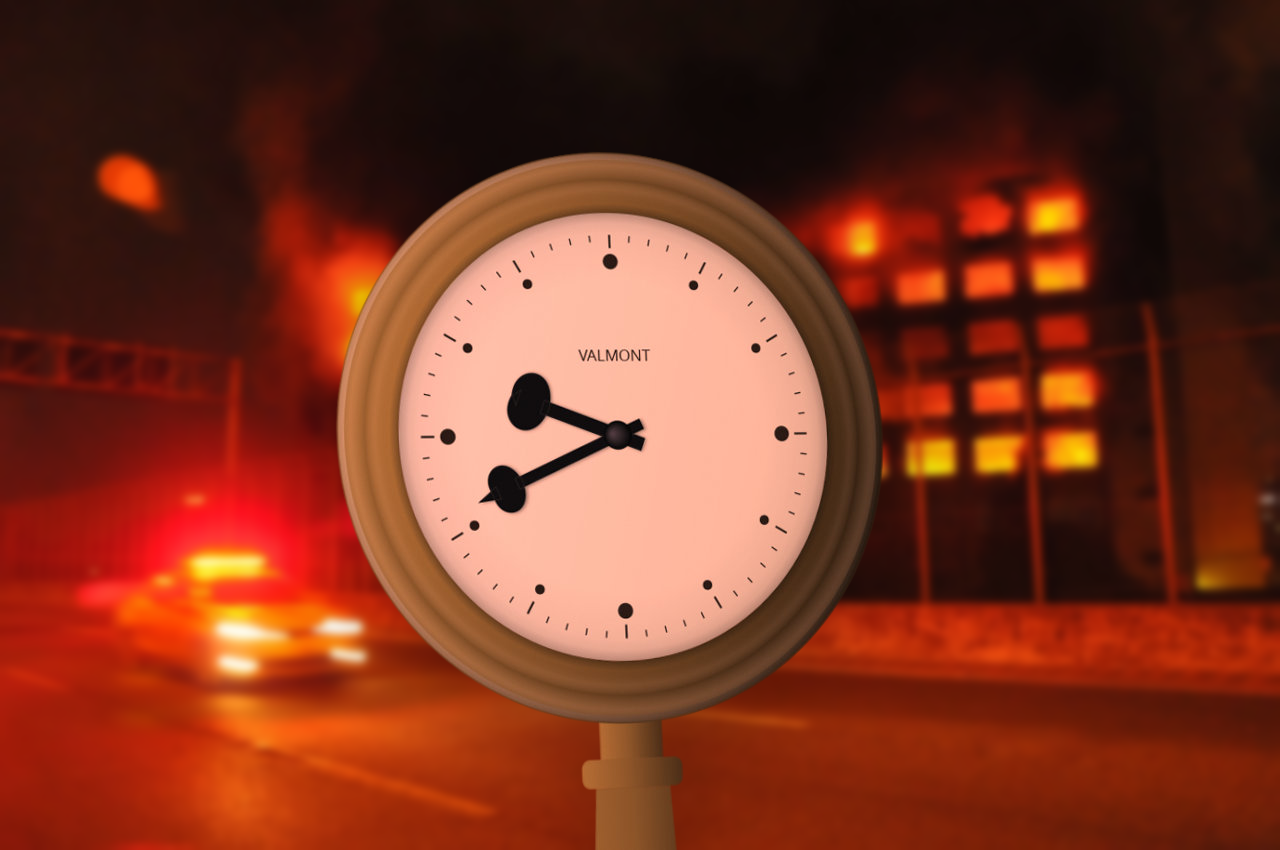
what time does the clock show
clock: 9:41
